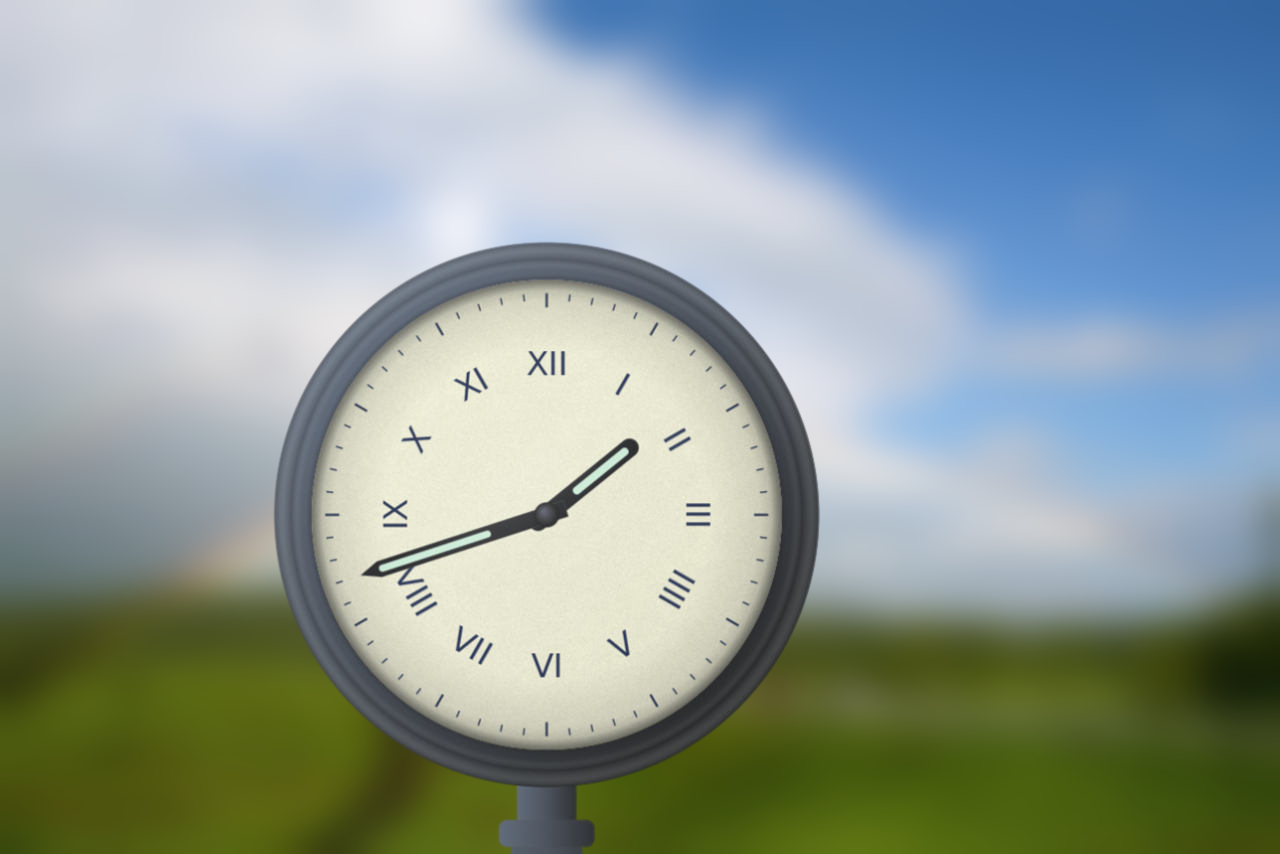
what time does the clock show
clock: 1:42
